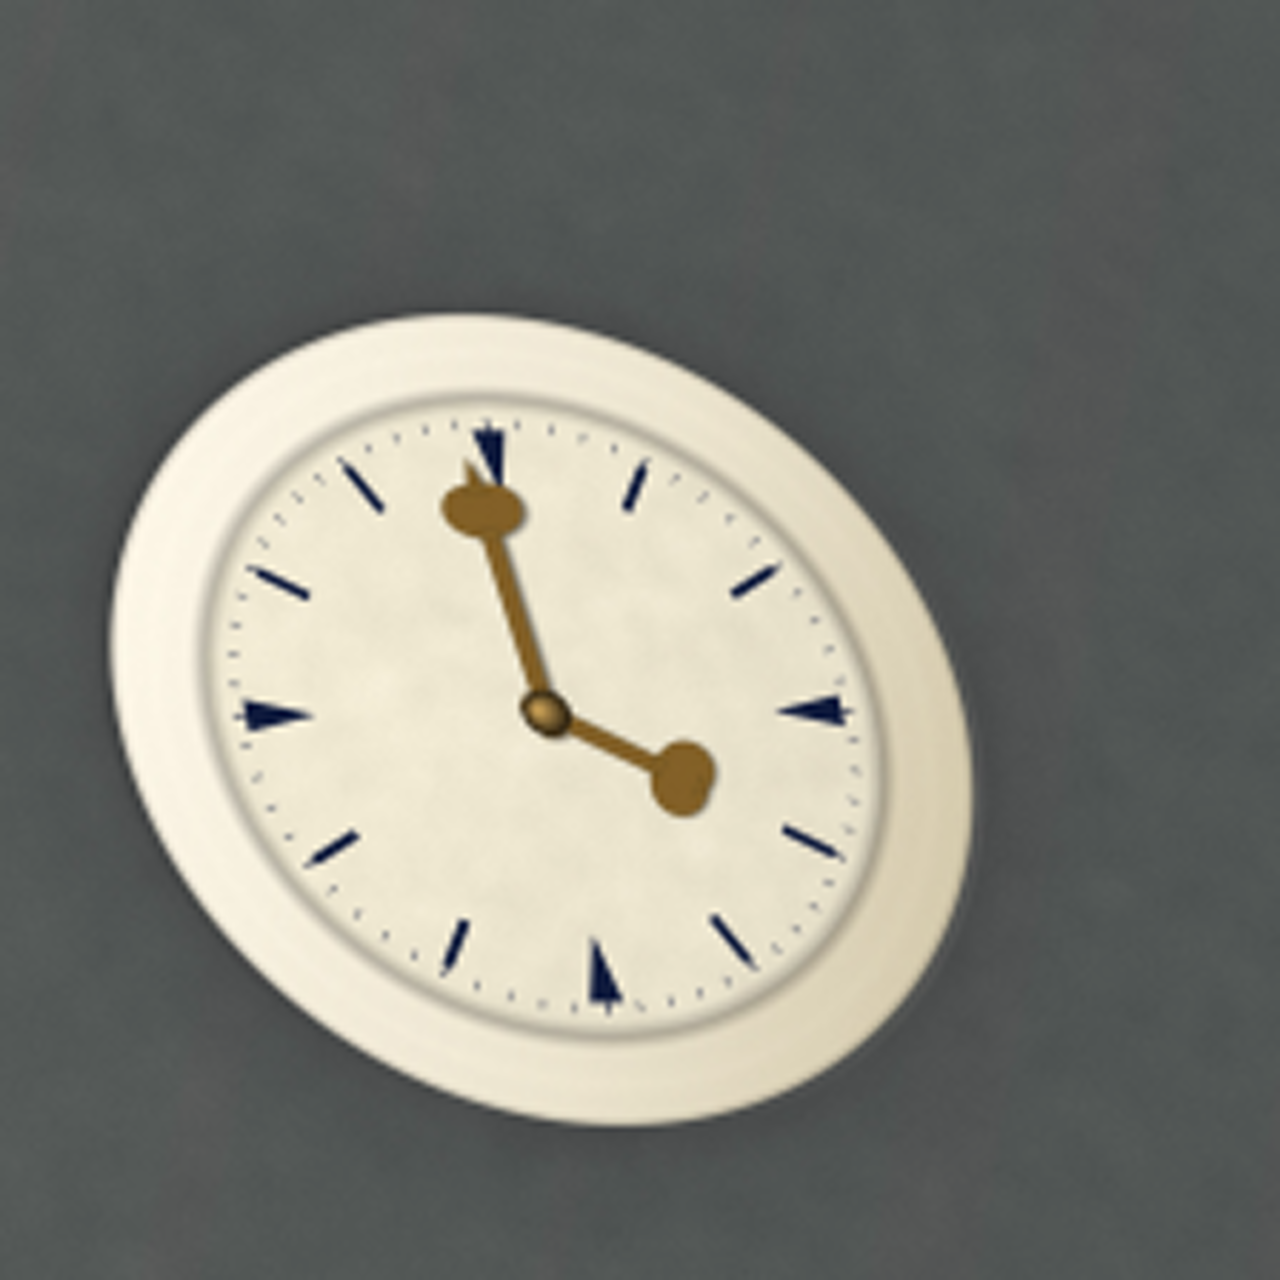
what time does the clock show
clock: 3:59
